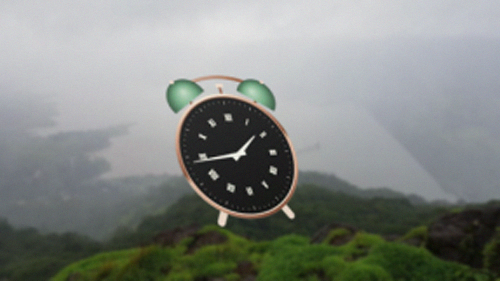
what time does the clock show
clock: 1:44
